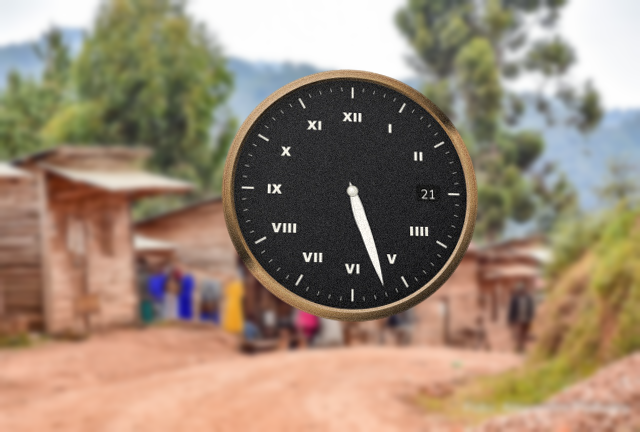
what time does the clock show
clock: 5:27
